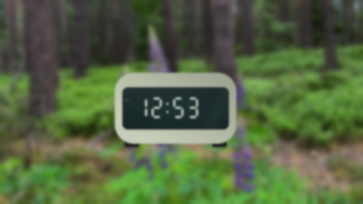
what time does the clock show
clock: 12:53
